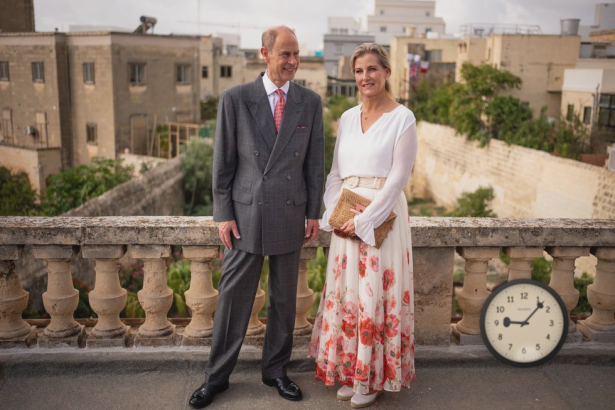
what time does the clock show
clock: 9:07
